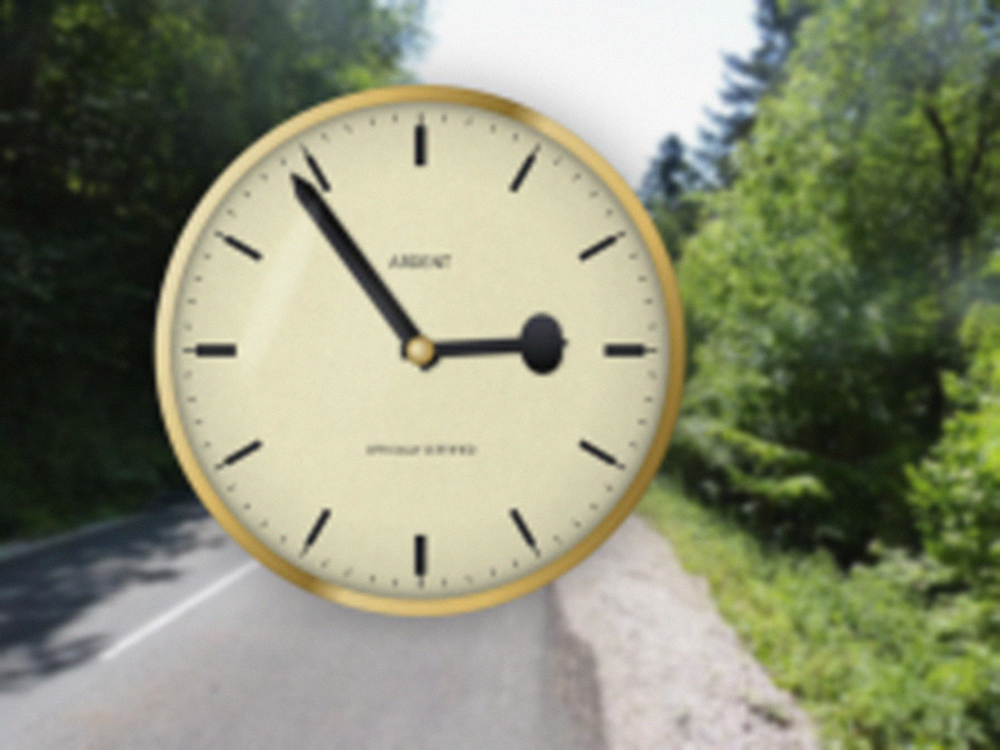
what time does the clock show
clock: 2:54
